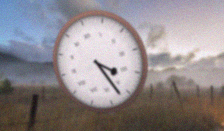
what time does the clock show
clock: 4:27
